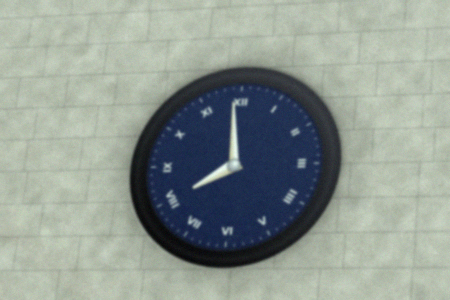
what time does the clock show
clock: 7:59
